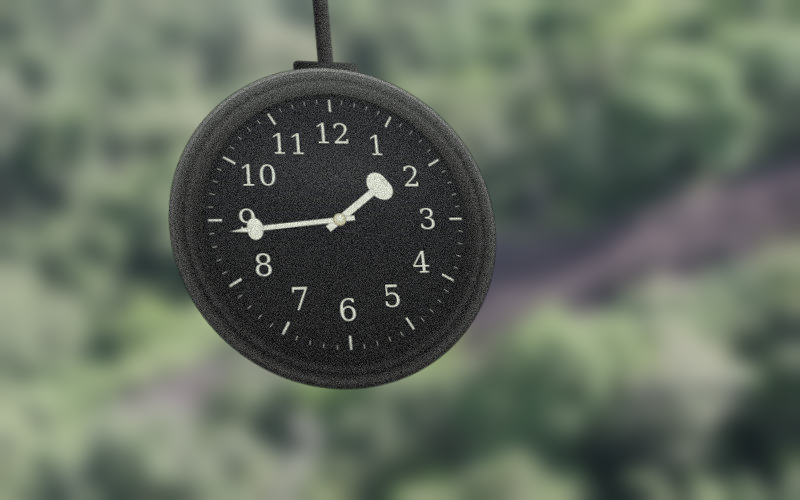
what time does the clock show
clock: 1:44
